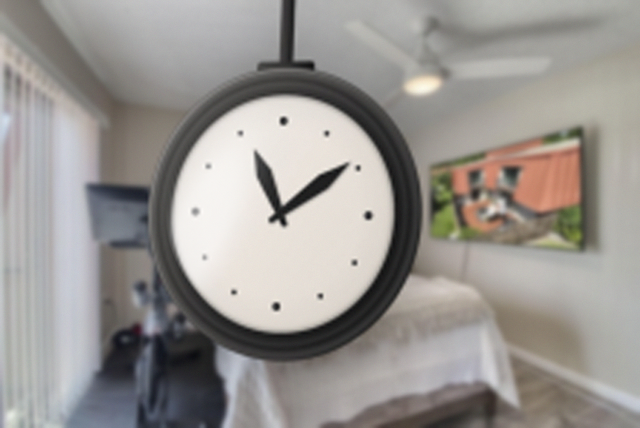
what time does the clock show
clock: 11:09
